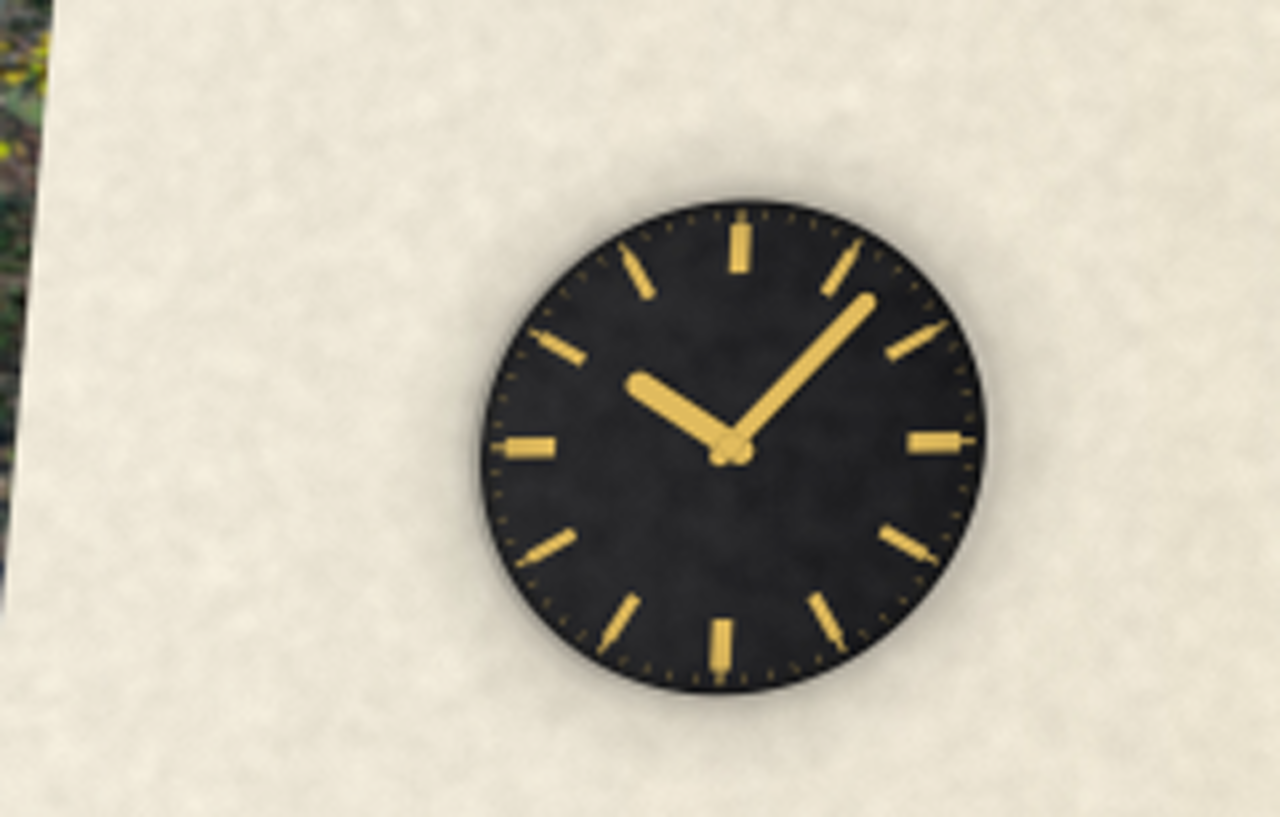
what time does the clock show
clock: 10:07
